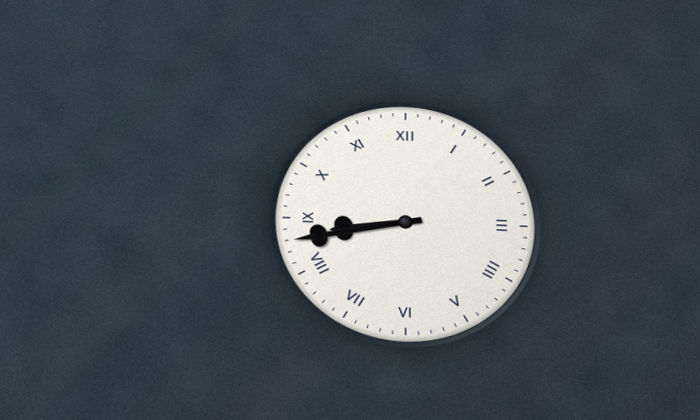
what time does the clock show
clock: 8:43
